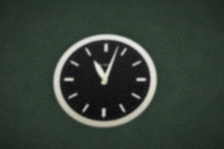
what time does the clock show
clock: 11:03
